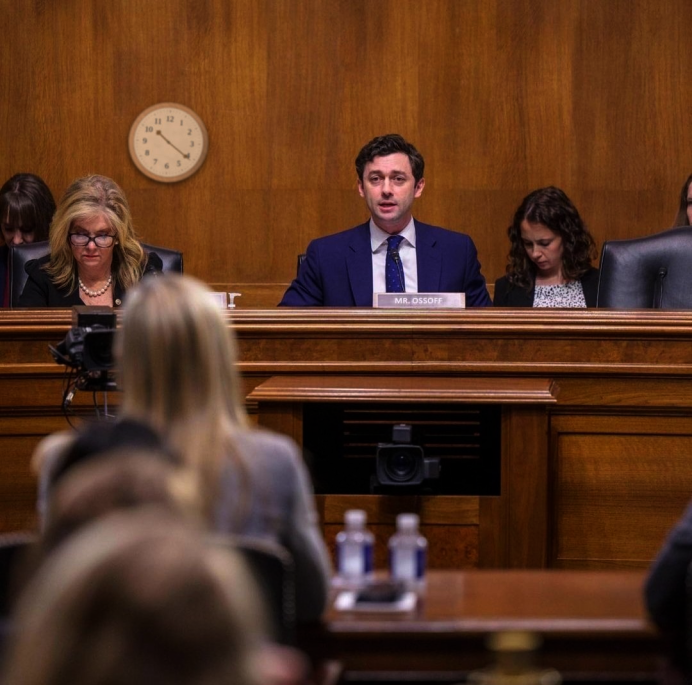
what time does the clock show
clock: 10:21
